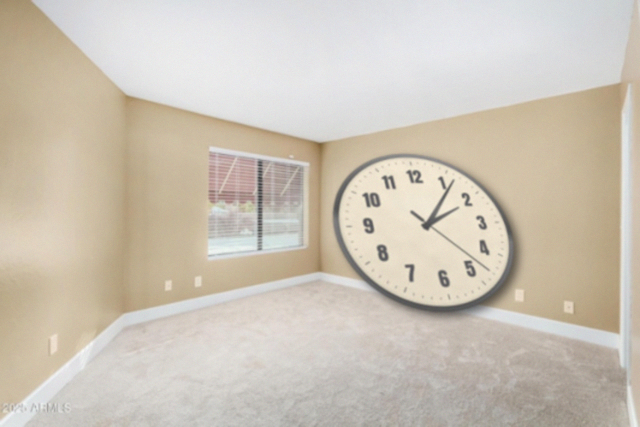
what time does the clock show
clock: 2:06:23
